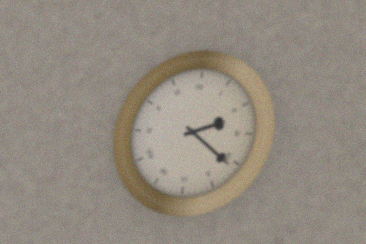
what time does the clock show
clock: 2:21
